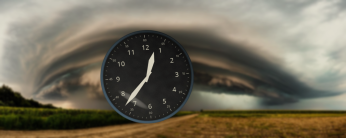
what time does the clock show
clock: 12:37
